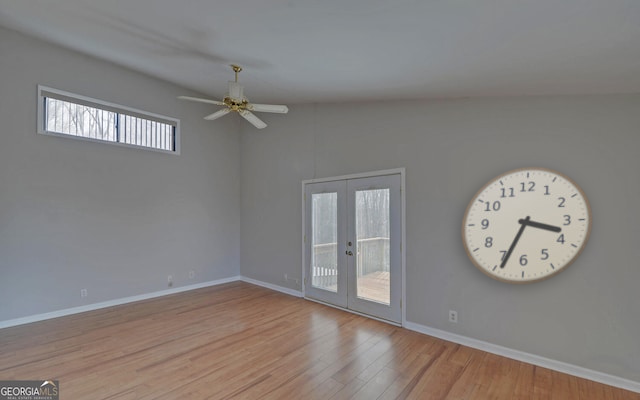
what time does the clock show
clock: 3:34
